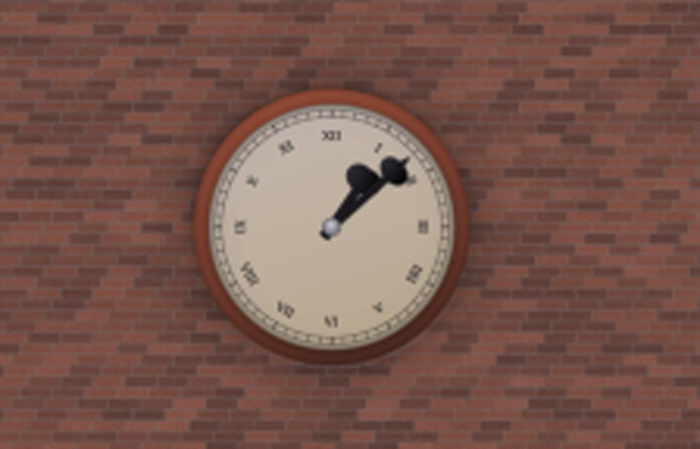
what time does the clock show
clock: 1:08
